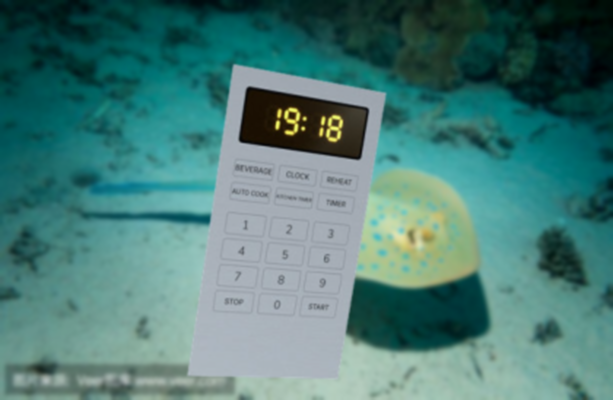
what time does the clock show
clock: 19:18
